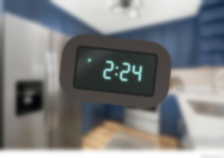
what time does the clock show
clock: 2:24
